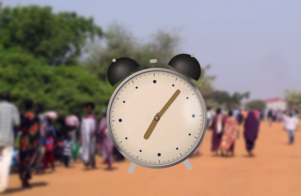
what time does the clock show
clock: 7:07
